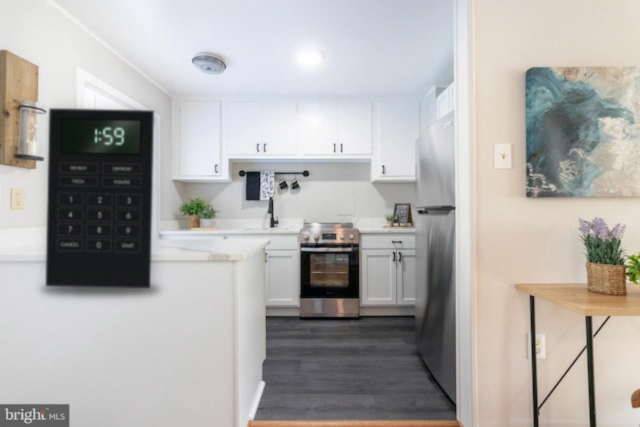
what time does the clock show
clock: 1:59
